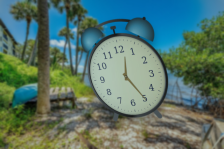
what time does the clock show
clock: 12:25
